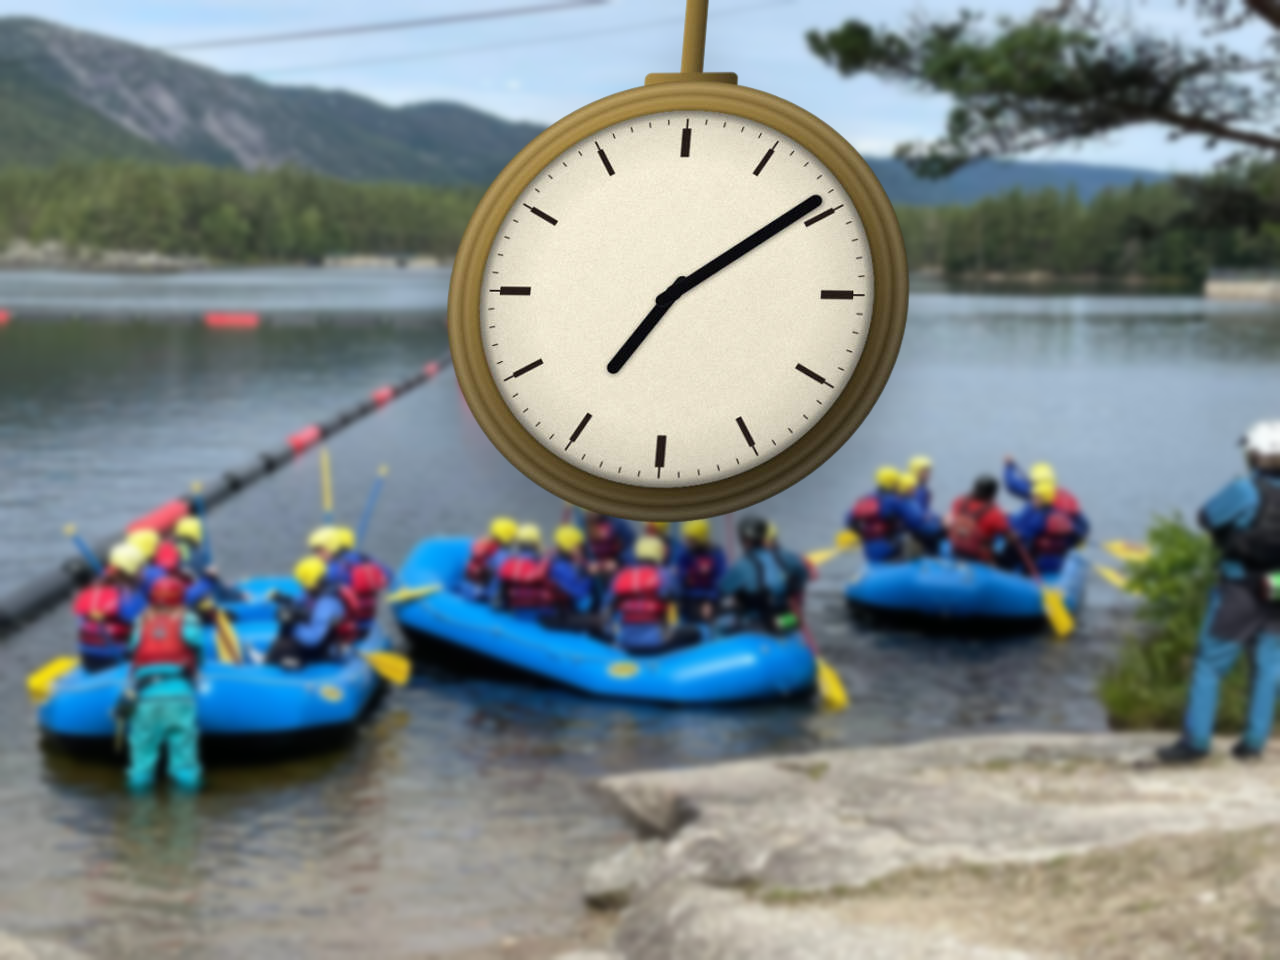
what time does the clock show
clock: 7:09
